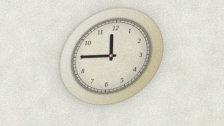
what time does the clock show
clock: 11:45
